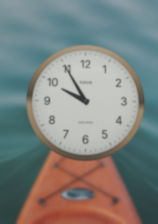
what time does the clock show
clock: 9:55
